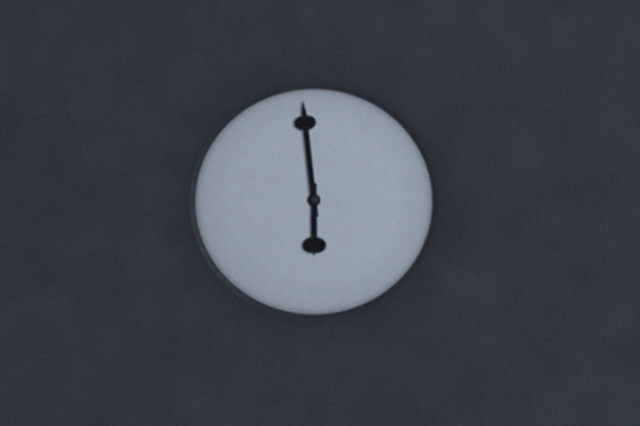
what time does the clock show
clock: 5:59
